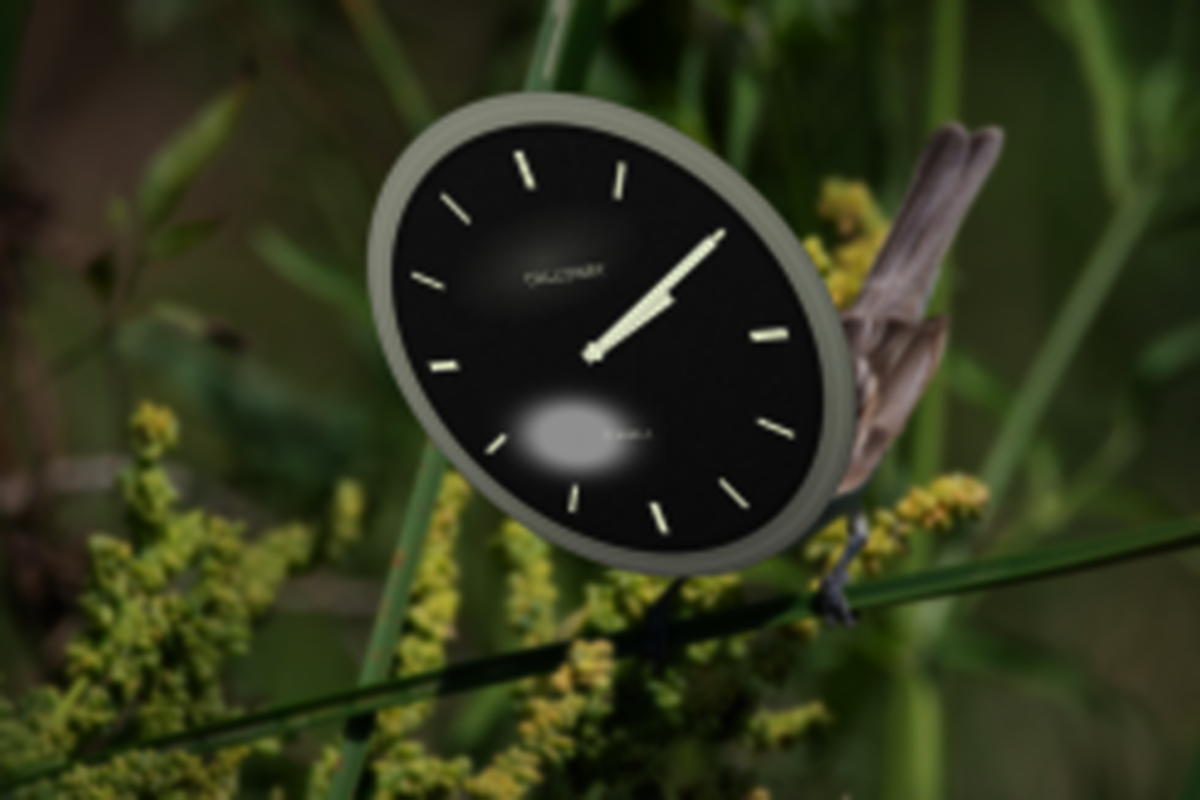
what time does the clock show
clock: 2:10
